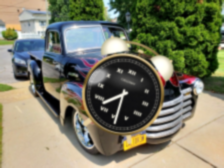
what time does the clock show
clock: 7:29
